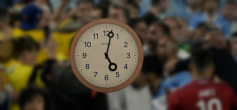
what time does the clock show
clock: 5:02
